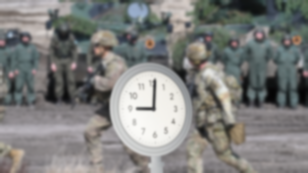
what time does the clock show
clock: 9:01
